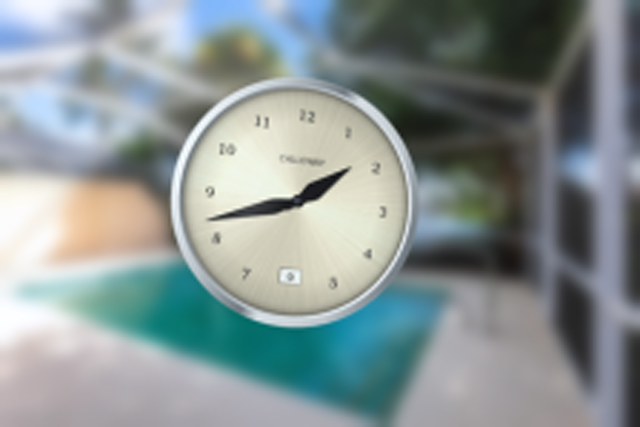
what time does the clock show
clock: 1:42
